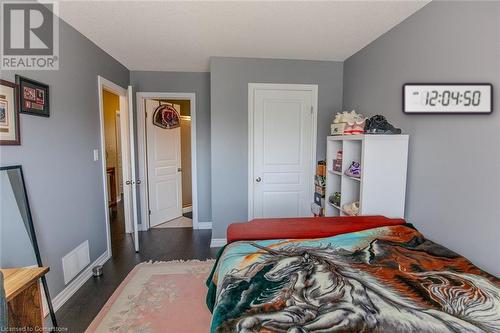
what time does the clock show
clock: 12:04:50
